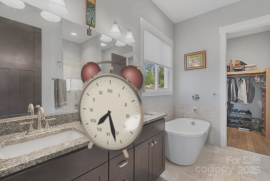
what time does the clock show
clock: 7:27
